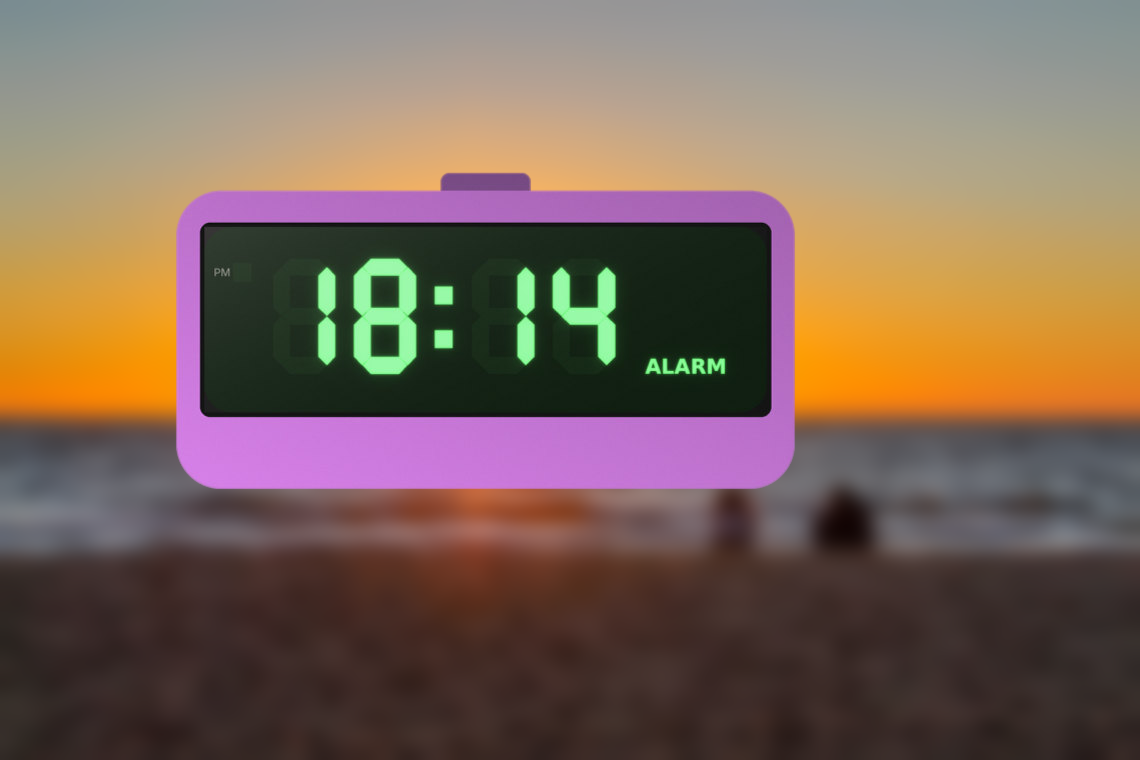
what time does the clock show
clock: 18:14
